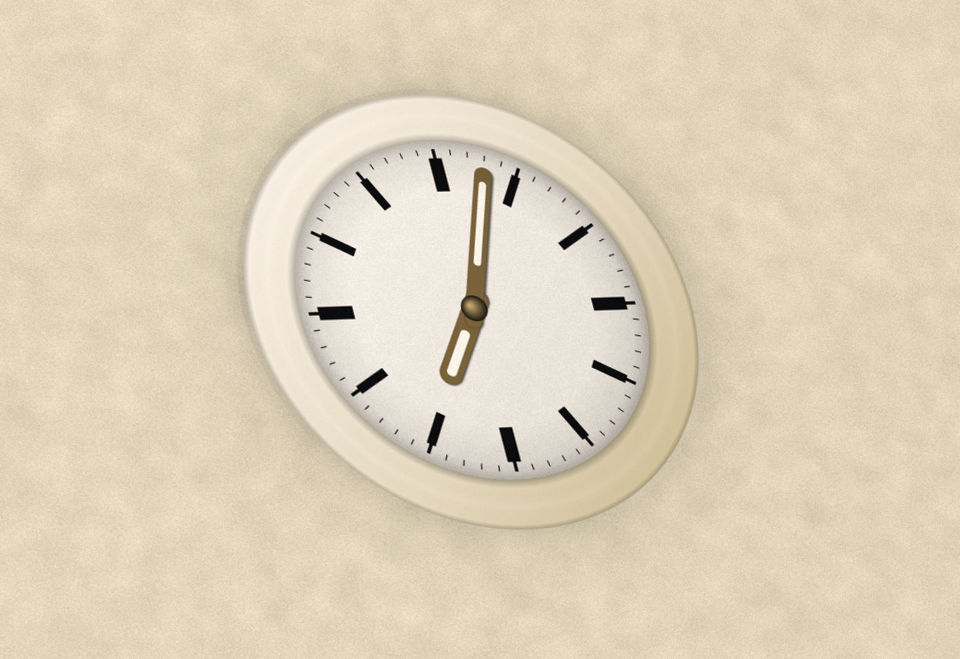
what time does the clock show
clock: 7:03
